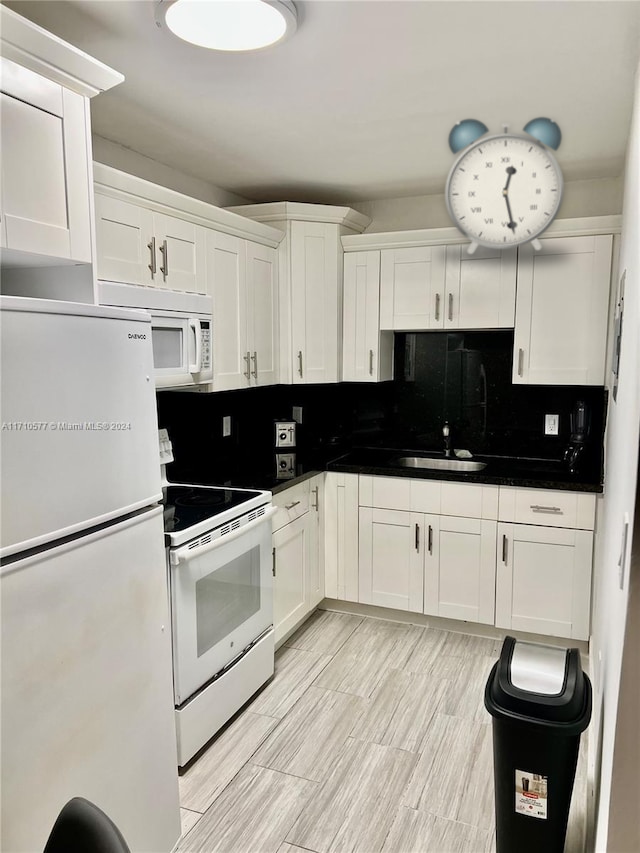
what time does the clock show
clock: 12:28
